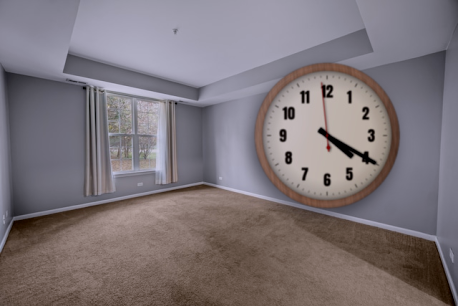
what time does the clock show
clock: 4:19:59
